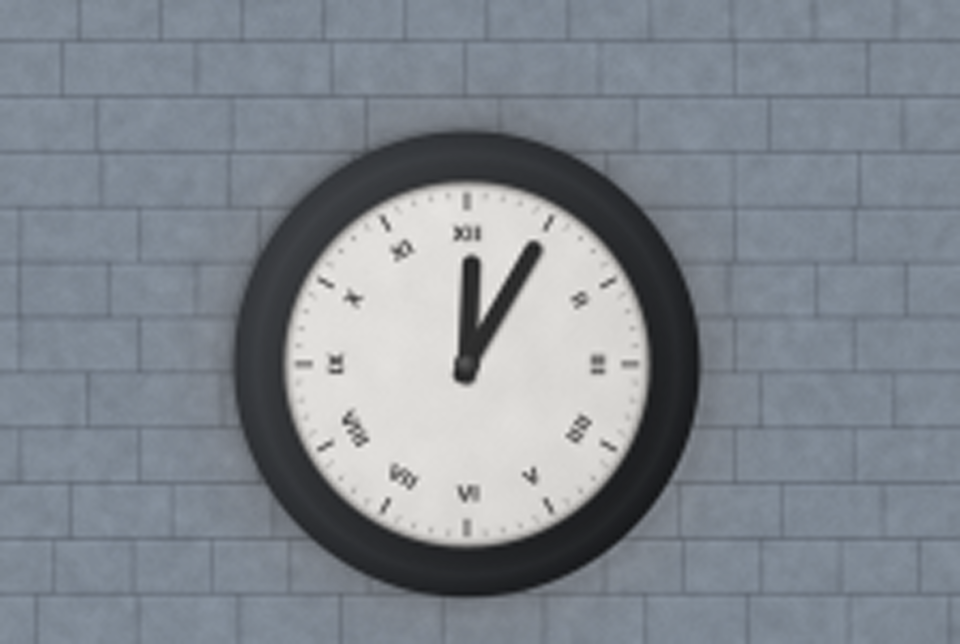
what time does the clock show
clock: 12:05
